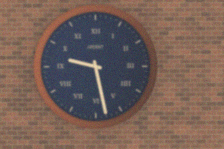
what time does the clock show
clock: 9:28
